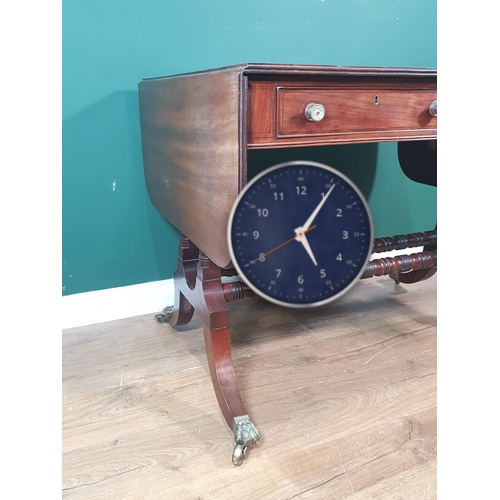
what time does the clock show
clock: 5:05:40
